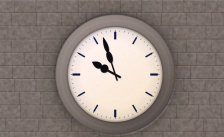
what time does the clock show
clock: 9:57
